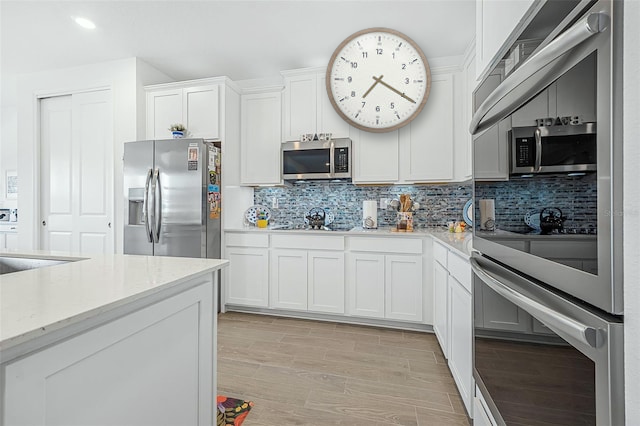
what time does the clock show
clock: 7:20
